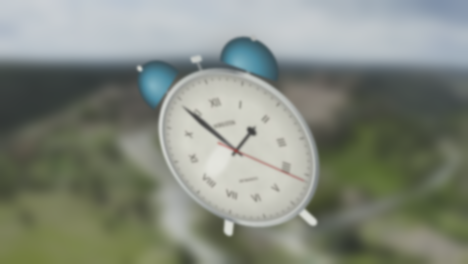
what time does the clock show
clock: 1:54:21
